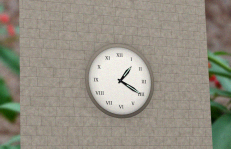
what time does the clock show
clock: 1:20
